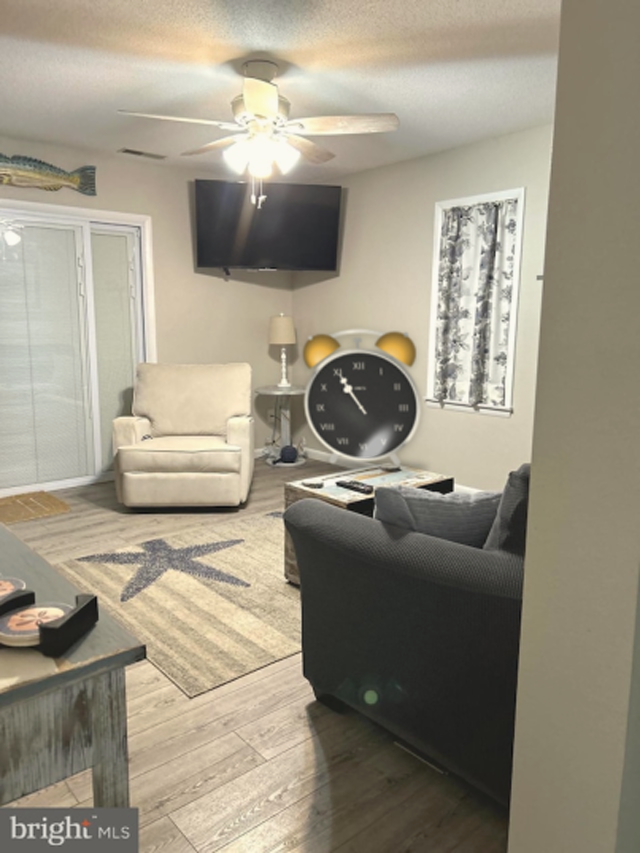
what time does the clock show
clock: 10:55
